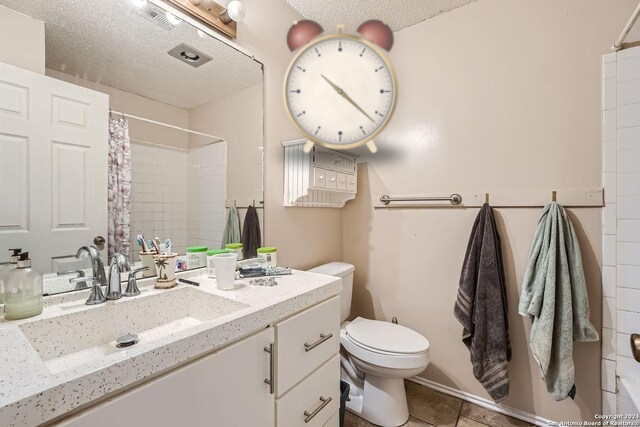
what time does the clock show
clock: 10:22
